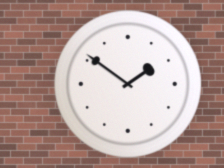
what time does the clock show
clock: 1:51
